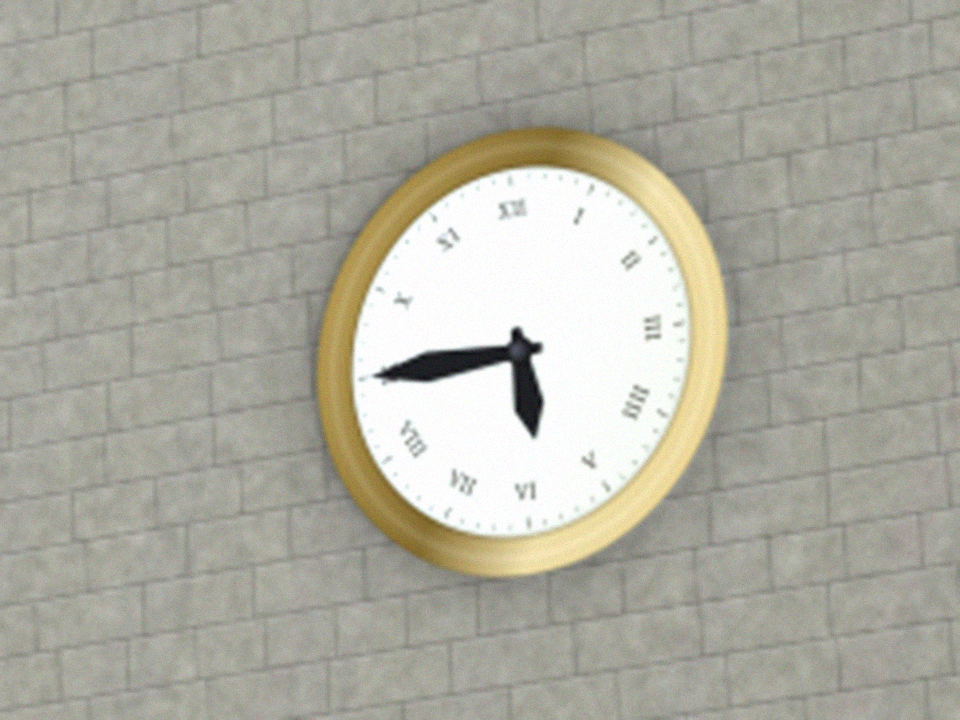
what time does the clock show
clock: 5:45
